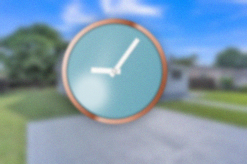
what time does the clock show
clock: 9:06
